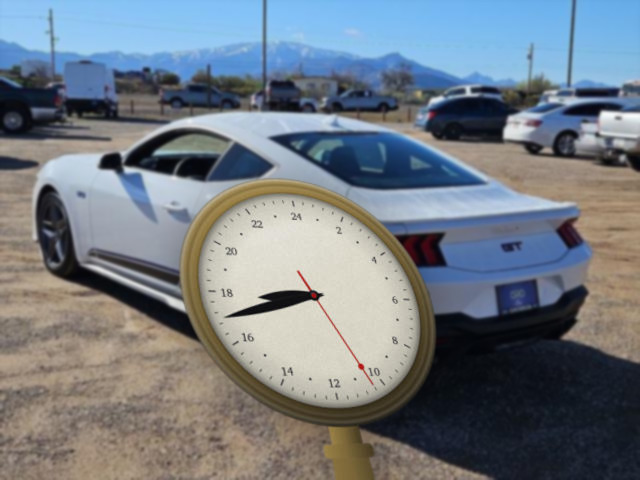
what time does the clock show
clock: 17:42:26
